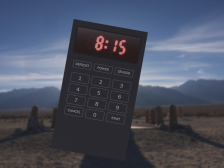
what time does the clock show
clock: 8:15
